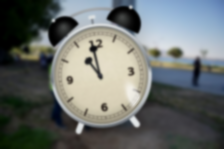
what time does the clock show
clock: 10:59
